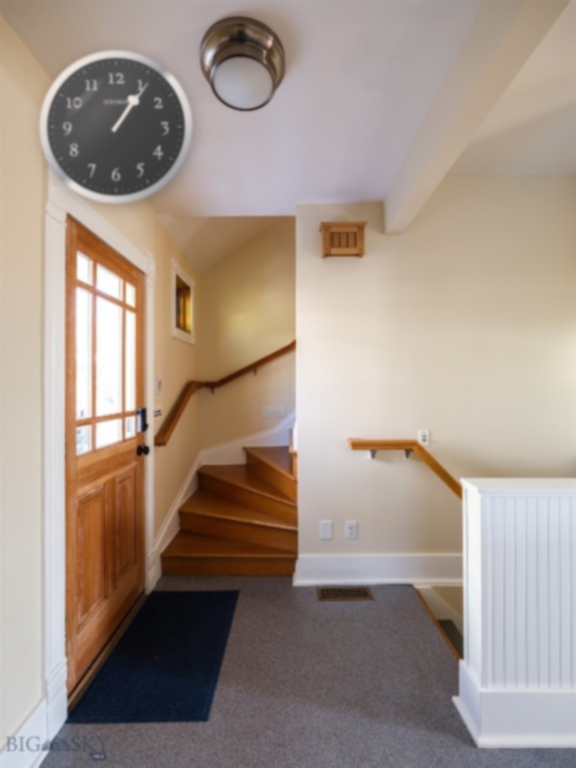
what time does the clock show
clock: 1:06
